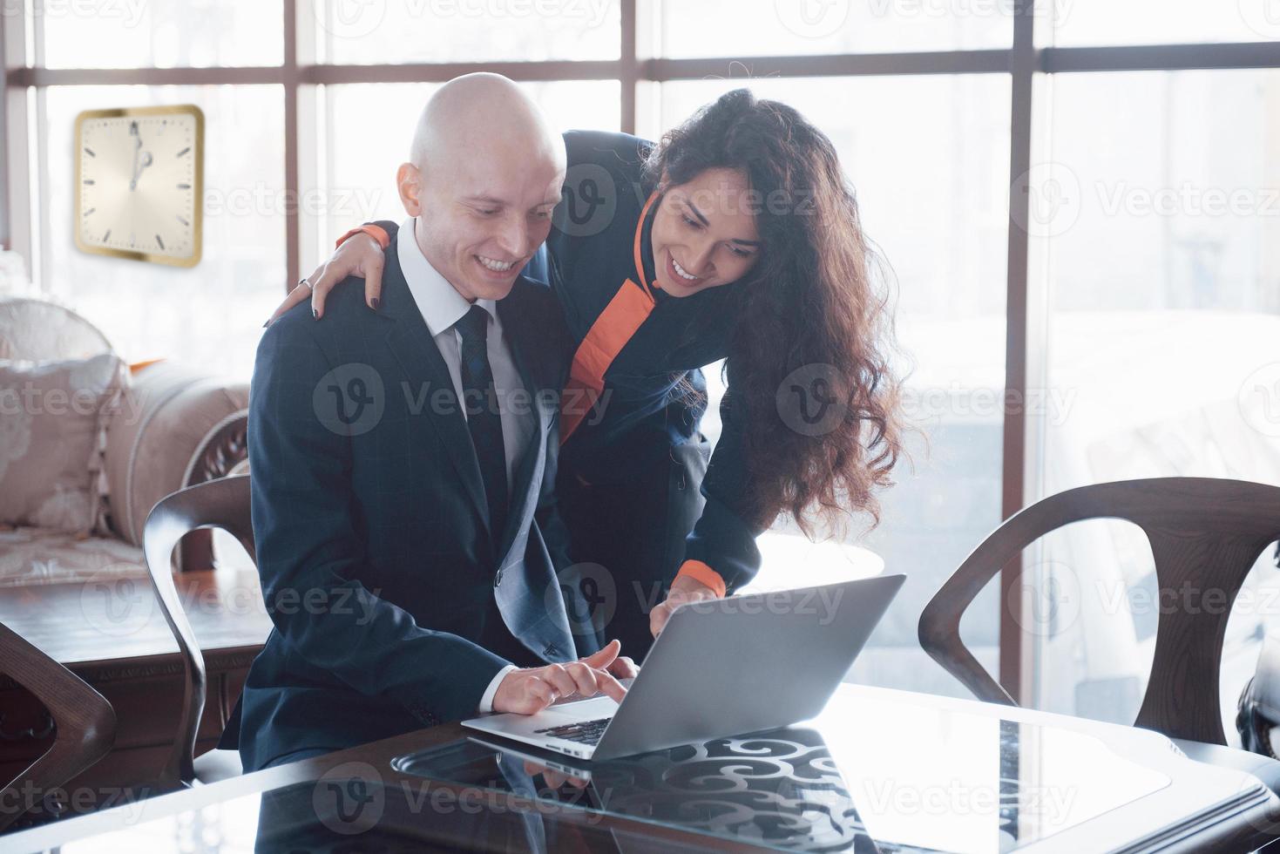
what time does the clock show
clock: 1:01
